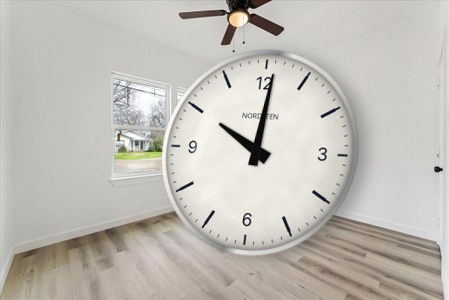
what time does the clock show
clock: 10:01
